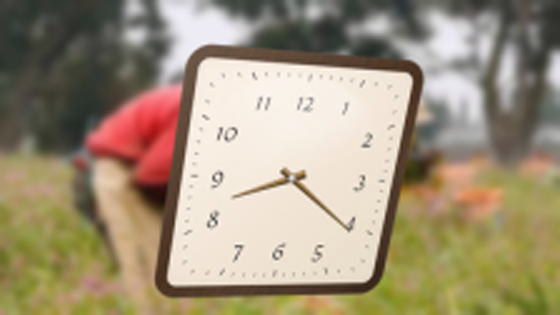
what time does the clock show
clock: 8:21
